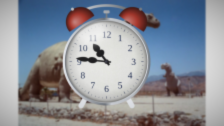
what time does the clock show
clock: 10:46
